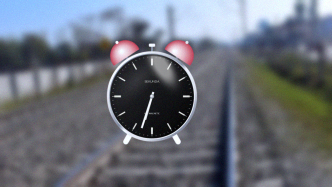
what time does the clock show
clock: 6:33
